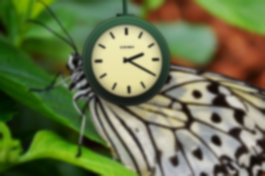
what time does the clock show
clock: 2:20
